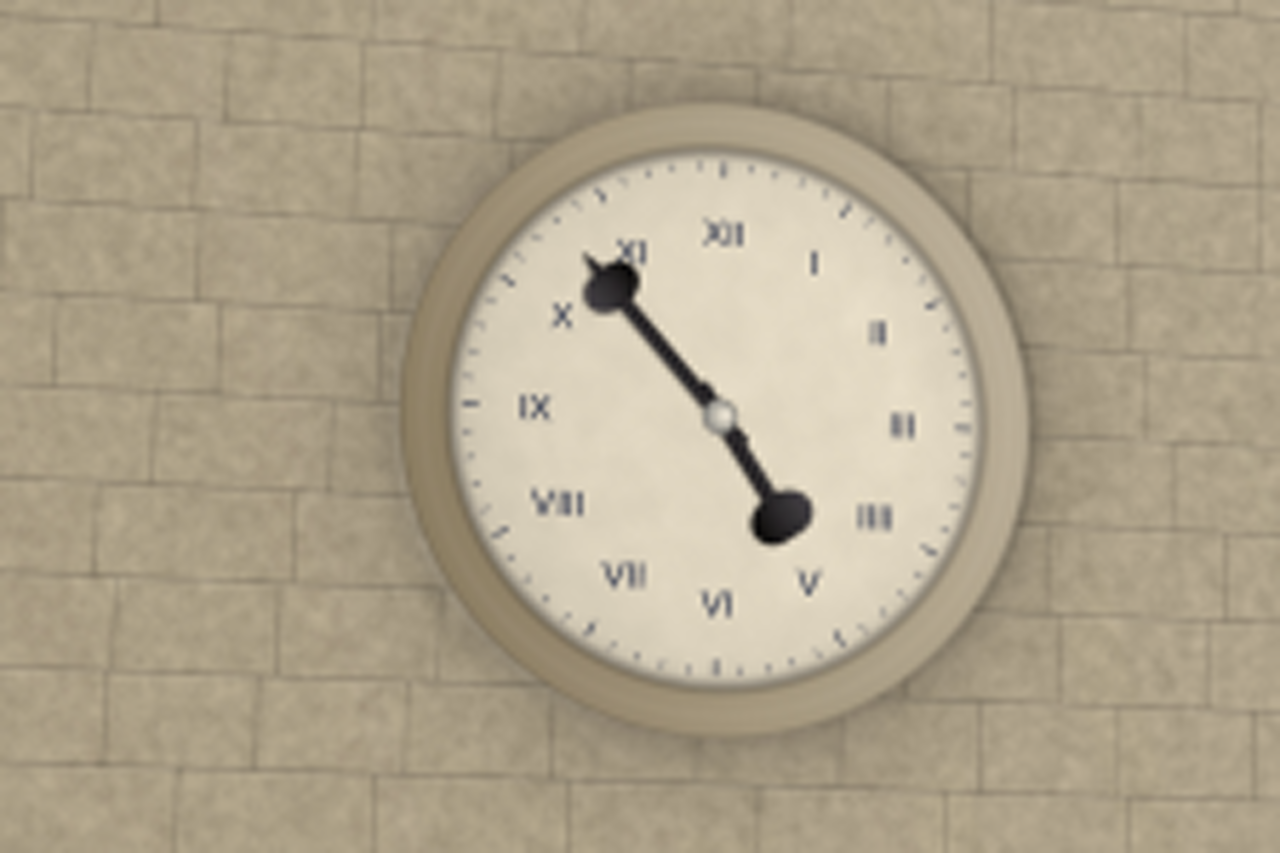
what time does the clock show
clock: 4:53
